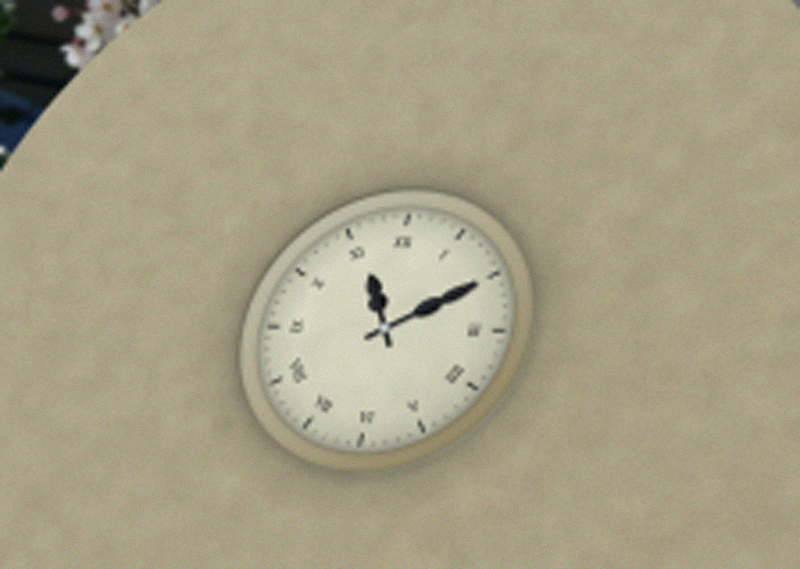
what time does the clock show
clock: 11:10
